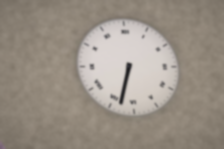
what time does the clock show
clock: 6:33
